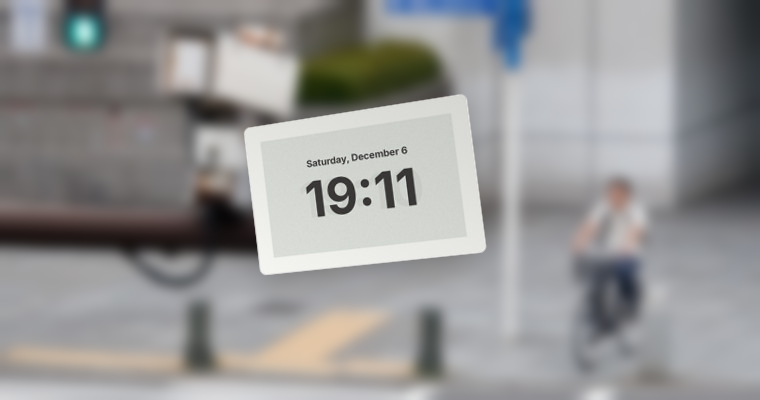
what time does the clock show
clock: 19:11
